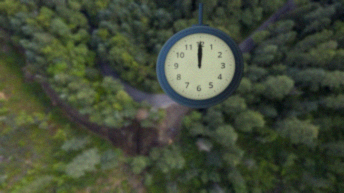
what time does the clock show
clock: 12:00
